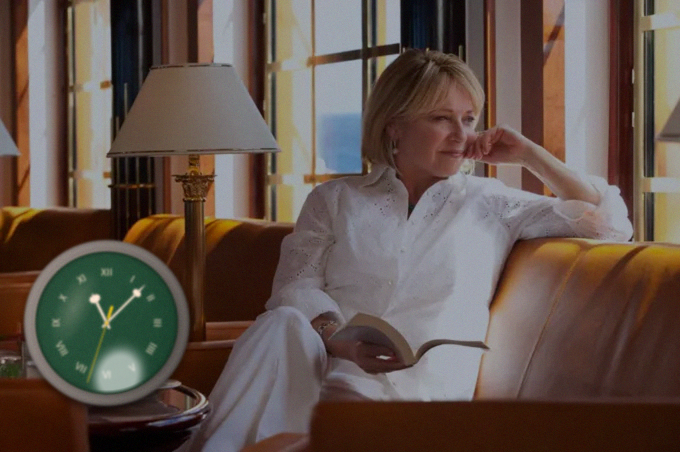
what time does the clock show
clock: 11:07:33
